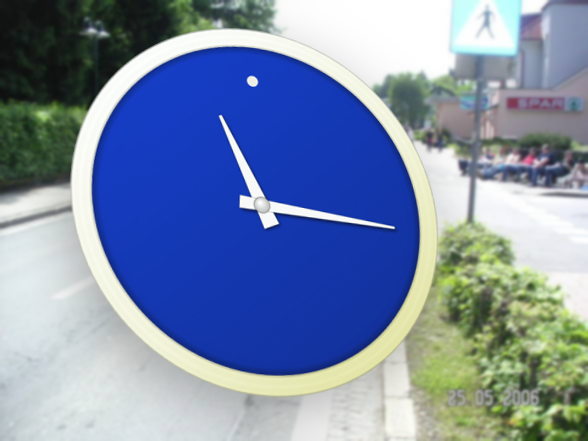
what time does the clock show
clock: 11:16
